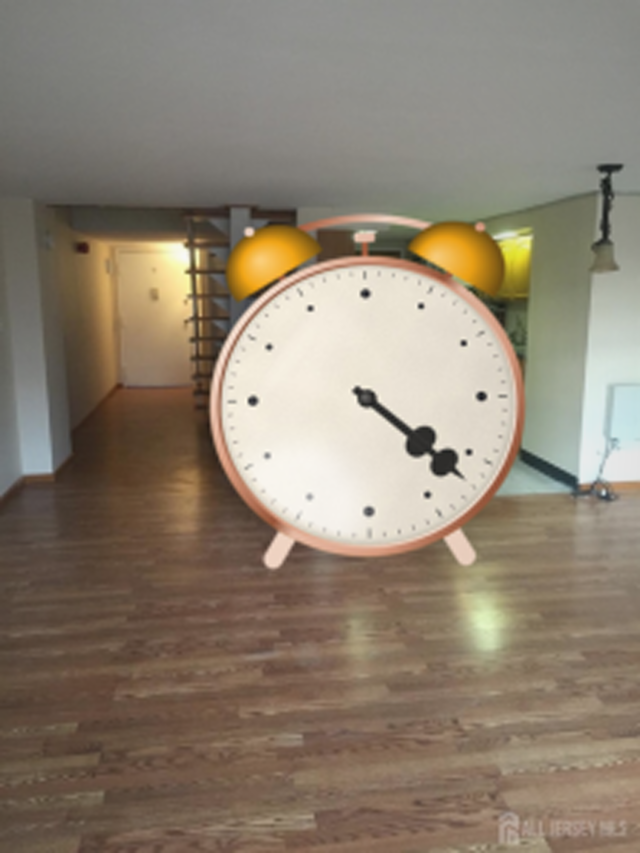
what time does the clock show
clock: 4:22
